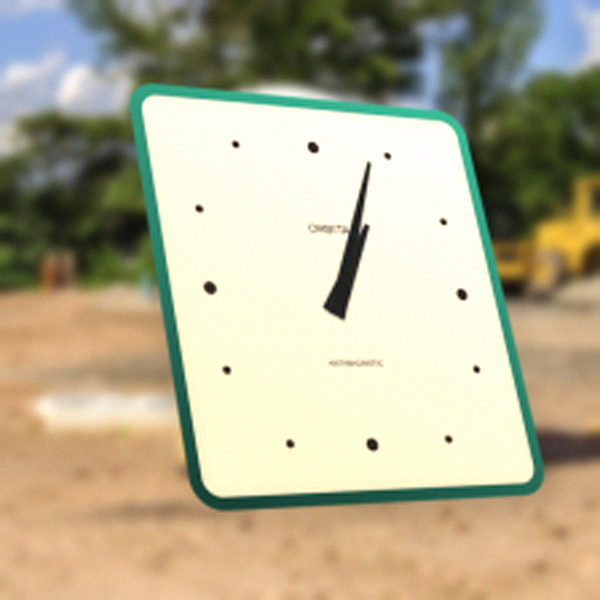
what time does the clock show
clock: 1:04
